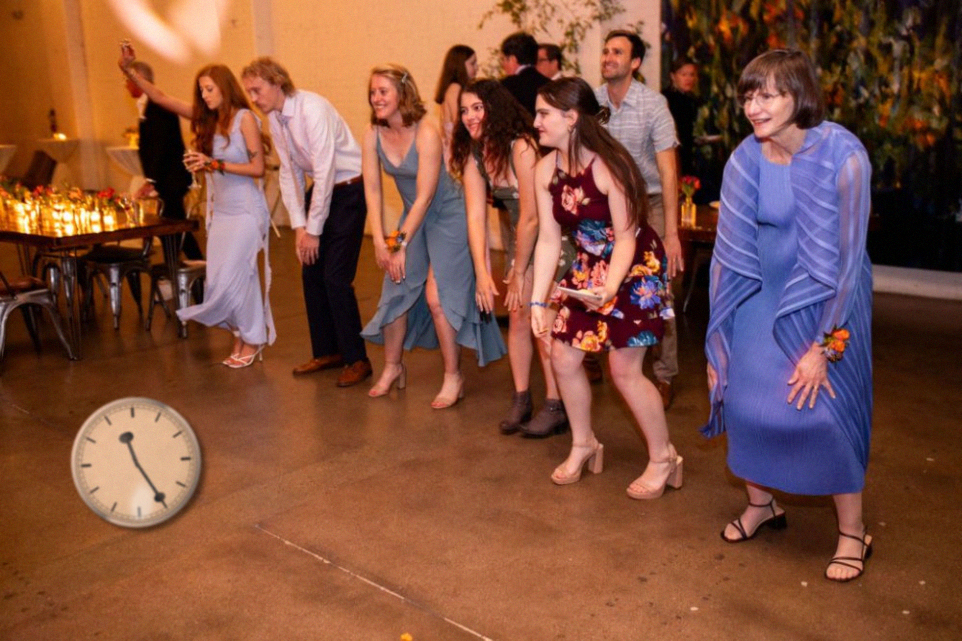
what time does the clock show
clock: 11:25
